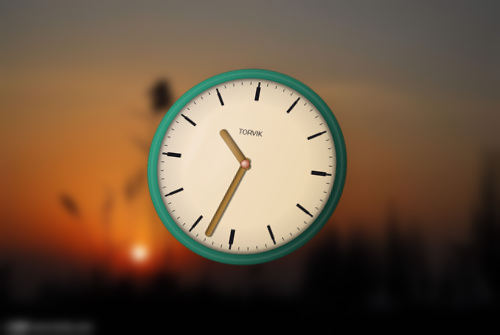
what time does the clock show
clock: 10:33
